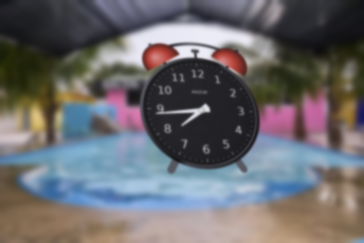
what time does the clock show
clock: 7:44
